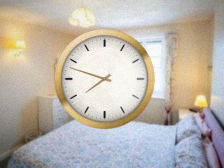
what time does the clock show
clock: 7:48
